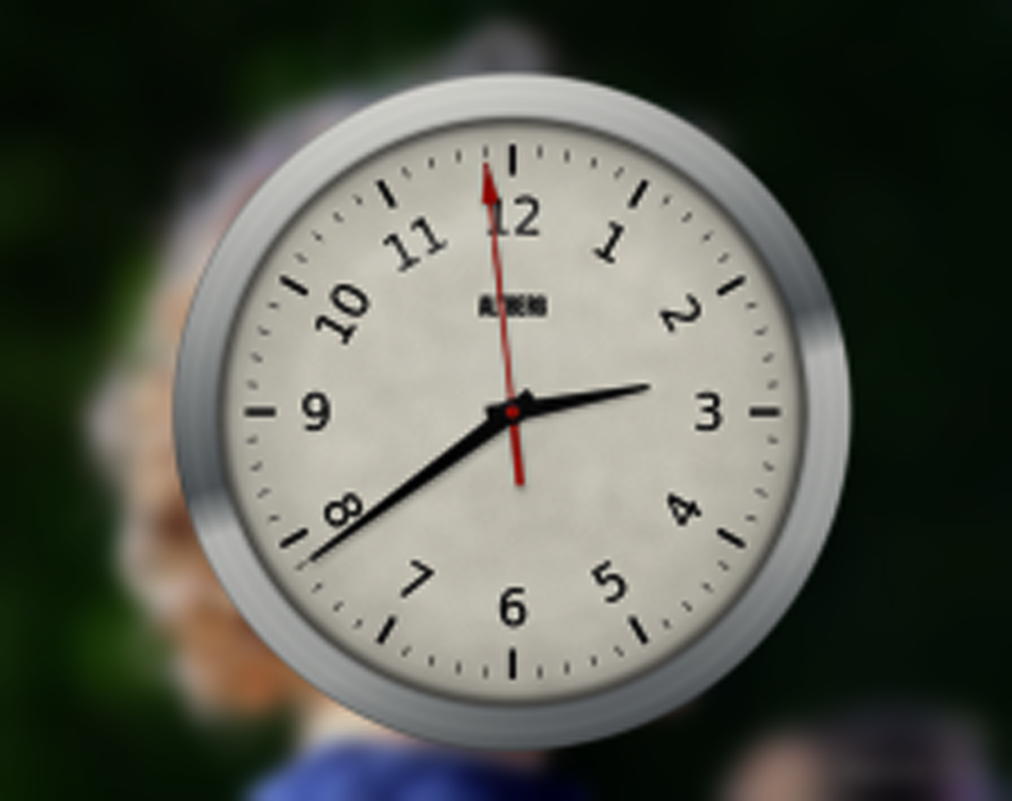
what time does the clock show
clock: 2:38:59
